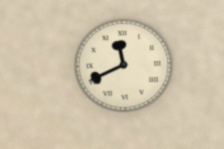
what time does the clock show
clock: 11:41
